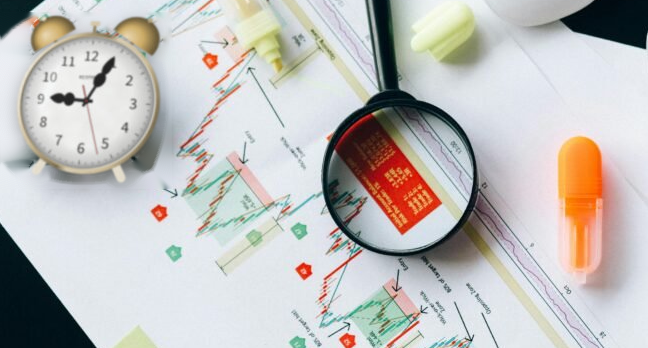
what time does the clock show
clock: 9:04:27
